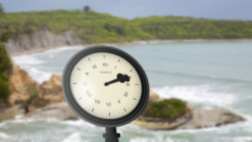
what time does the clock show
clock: 2:12
